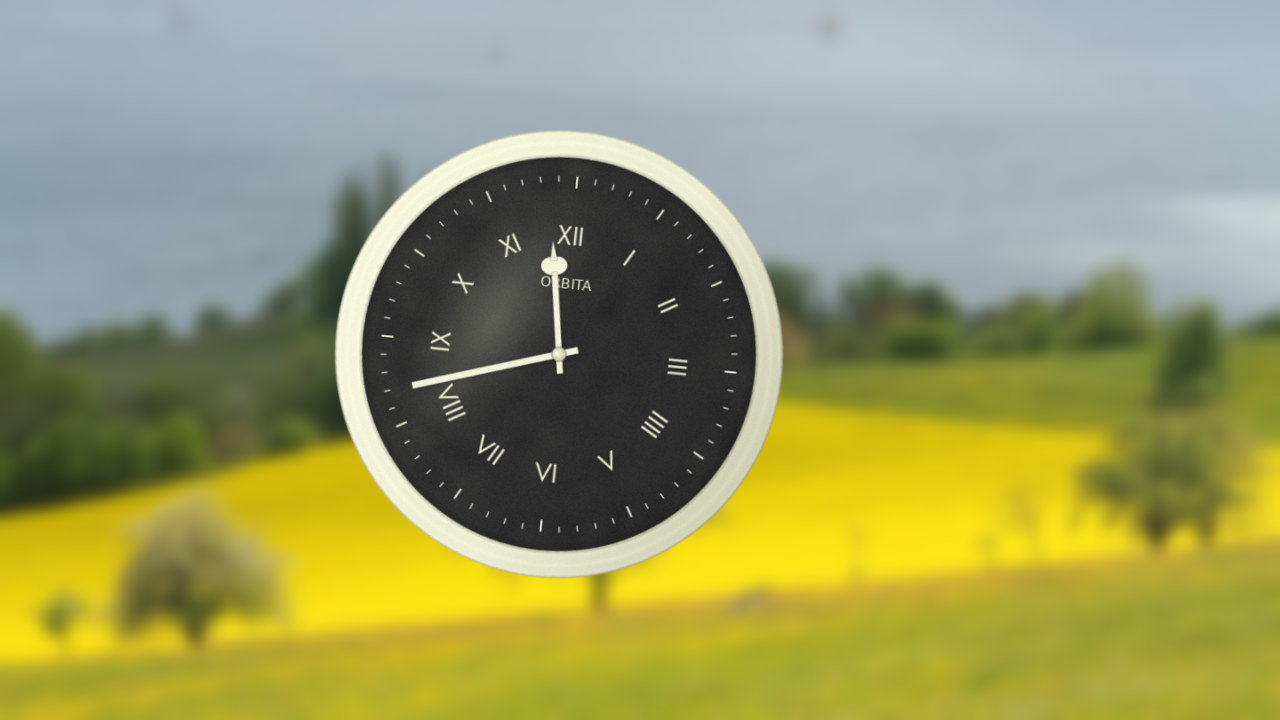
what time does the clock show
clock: 11:42
